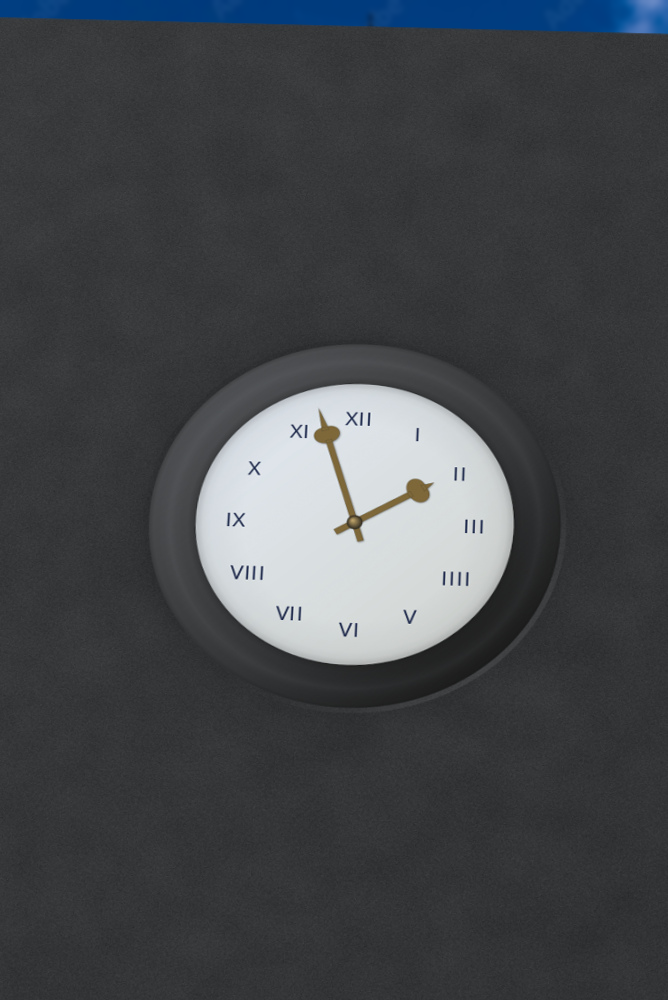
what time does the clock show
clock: 1:57
